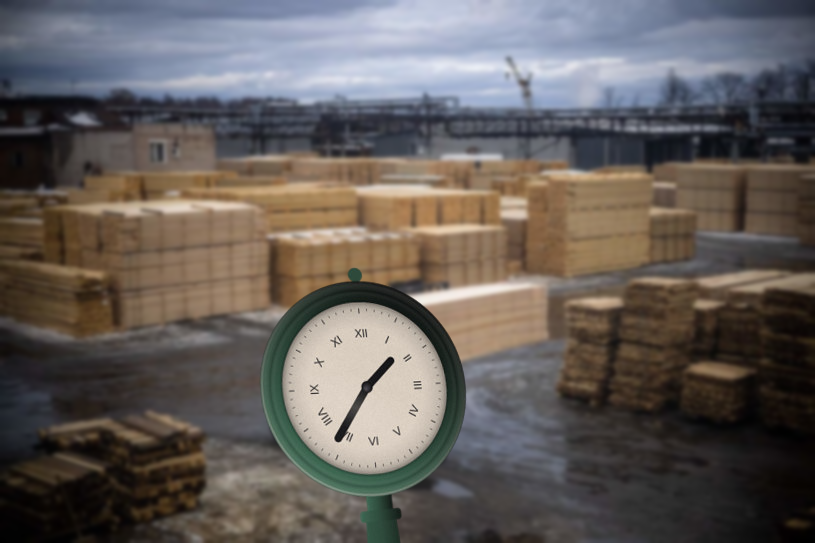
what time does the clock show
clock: 1:36
